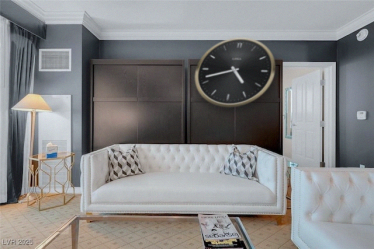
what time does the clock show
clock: 4:42
